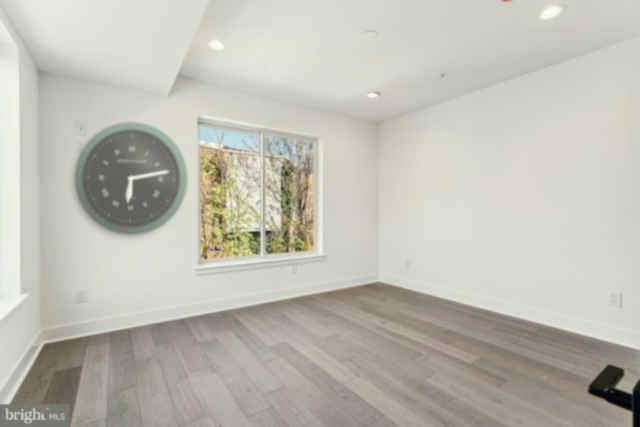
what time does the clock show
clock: 6:13
